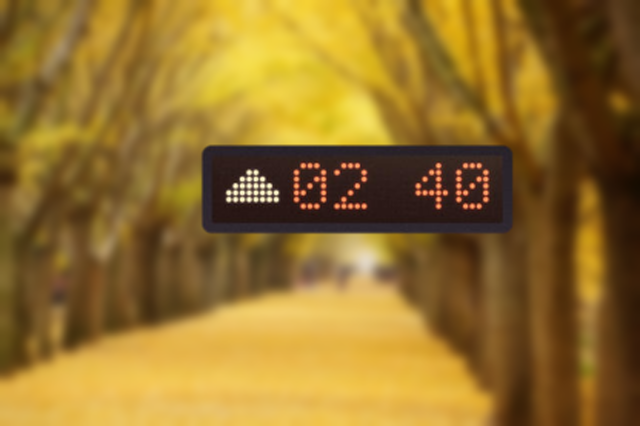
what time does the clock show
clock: 2:40
